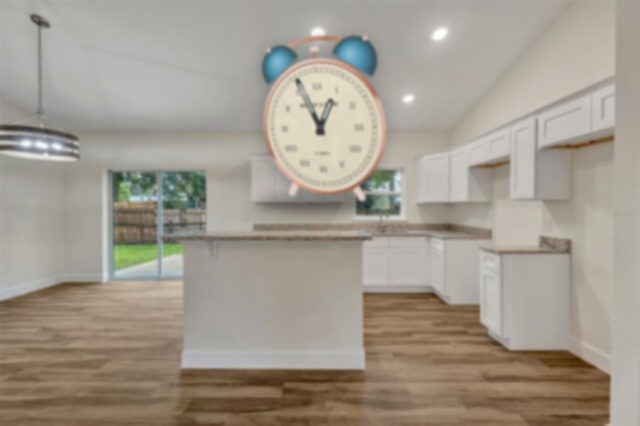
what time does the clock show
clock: 12:56
